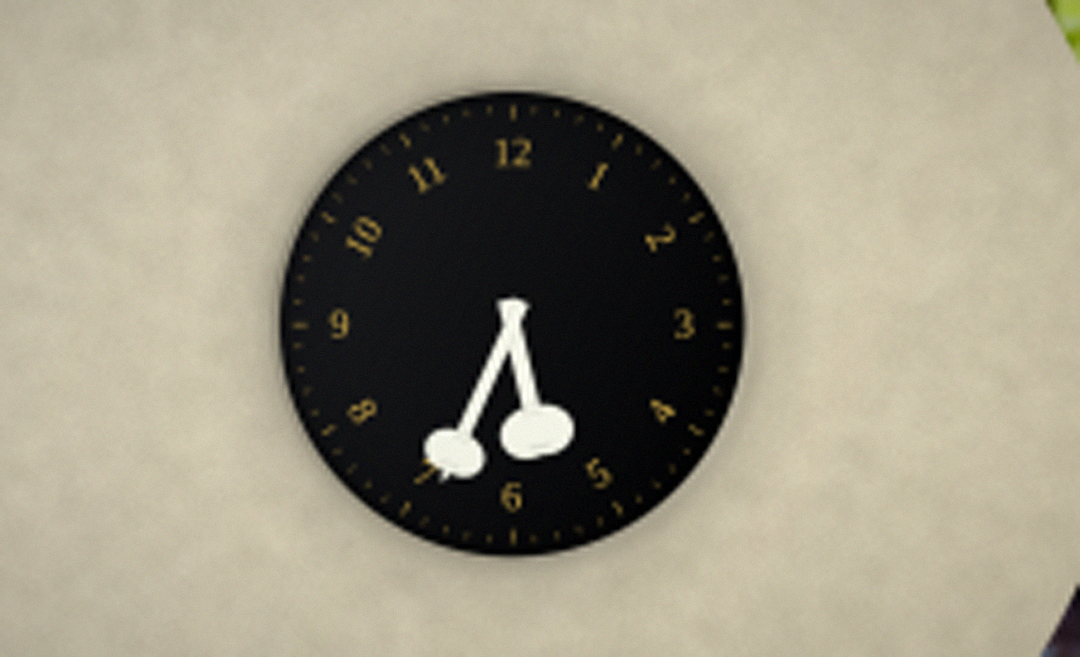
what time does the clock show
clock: 5:34
